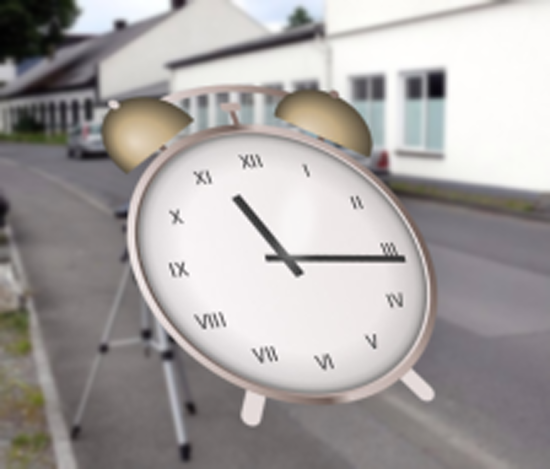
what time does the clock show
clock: 11:16
